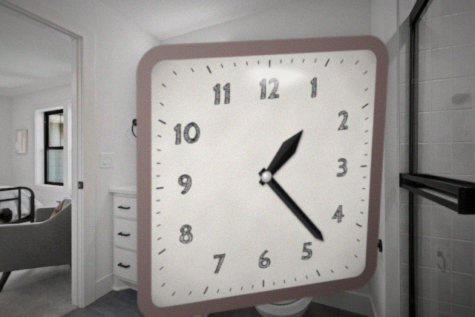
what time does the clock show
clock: 1:23
